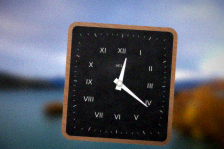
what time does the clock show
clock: 12:21
